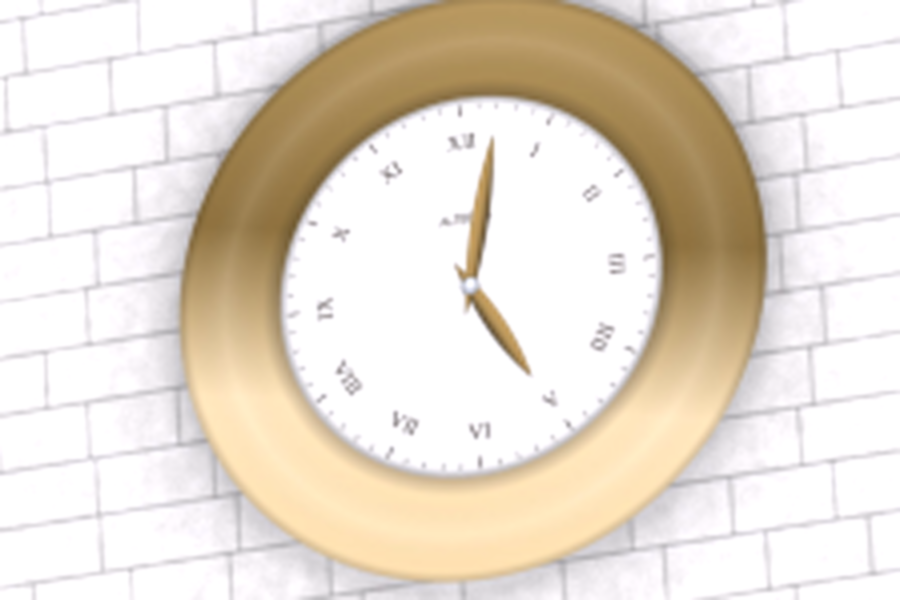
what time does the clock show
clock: 5:02
